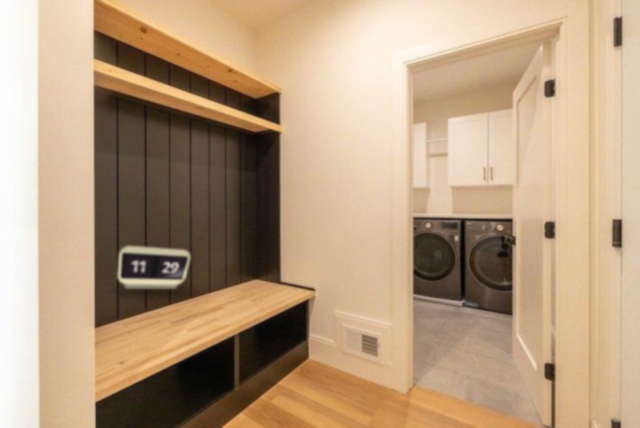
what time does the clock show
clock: 11:29
